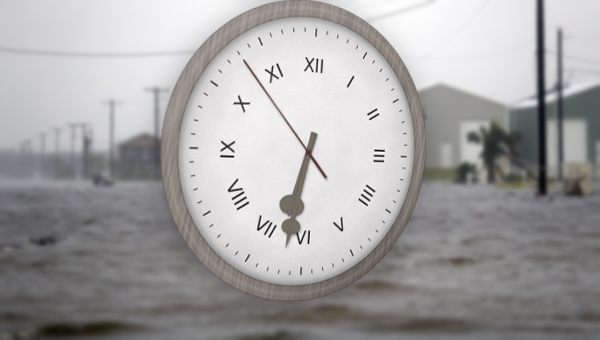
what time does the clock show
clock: 6:31:53
